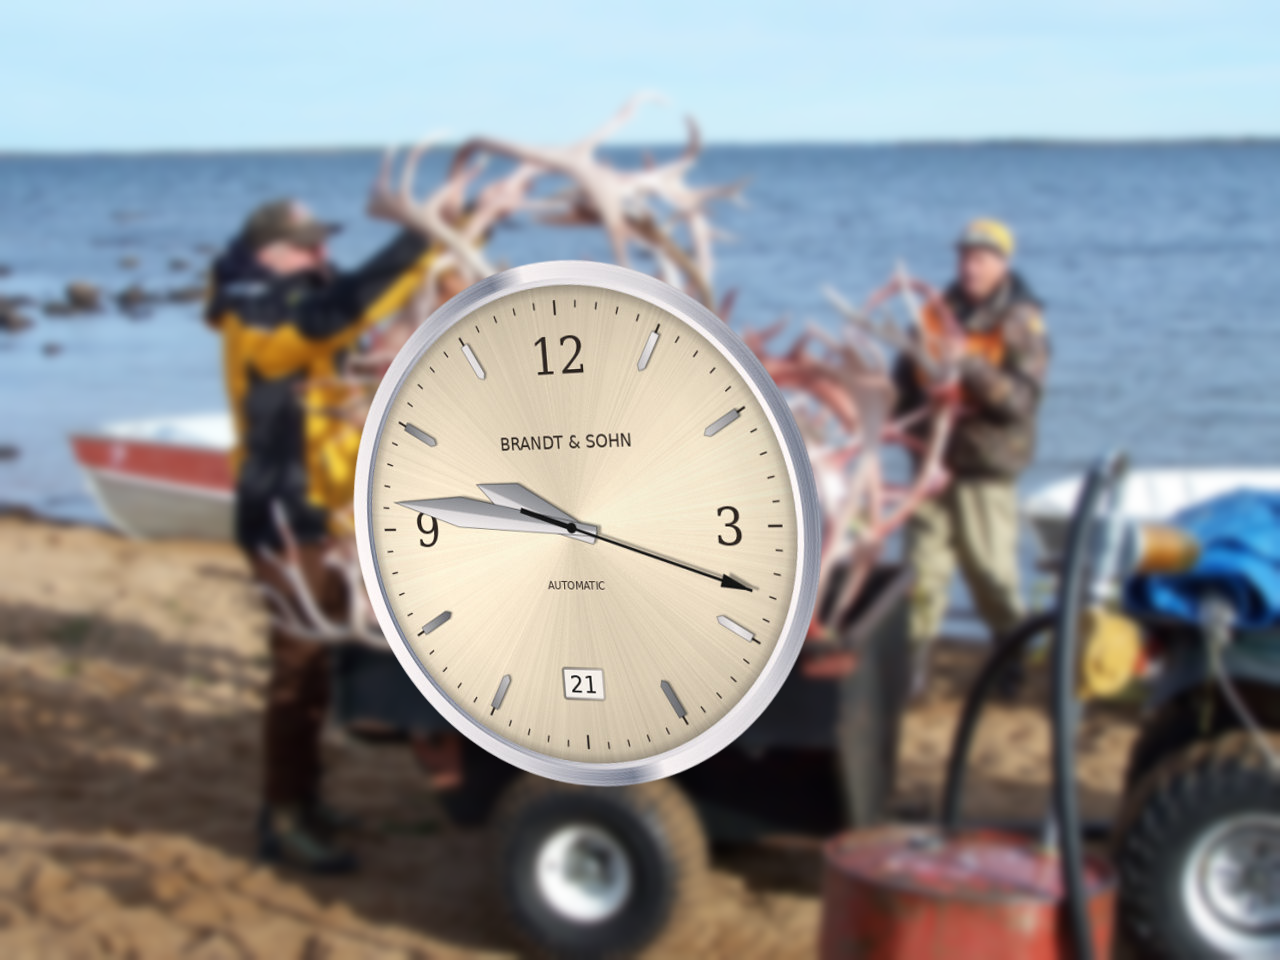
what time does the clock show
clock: 9:46:18
